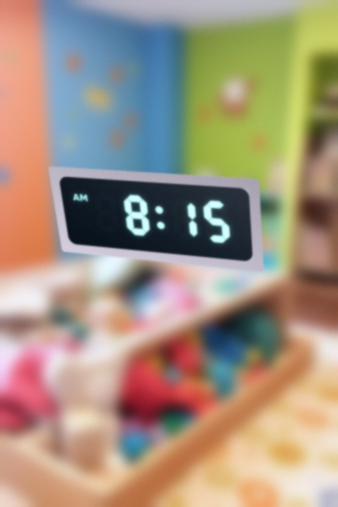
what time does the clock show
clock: 8:15
